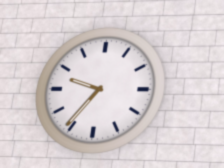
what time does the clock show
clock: 9:36
